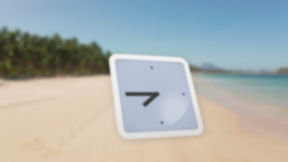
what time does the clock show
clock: 7:45
